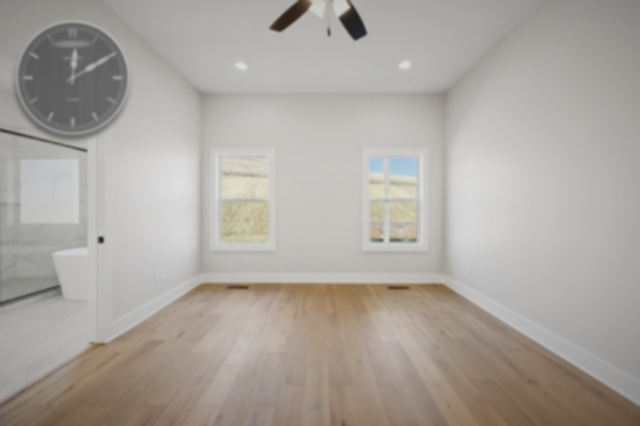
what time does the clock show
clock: 12:10
